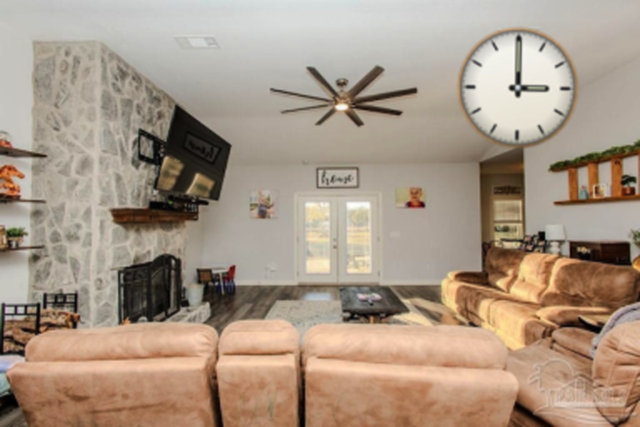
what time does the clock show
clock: 3:00
